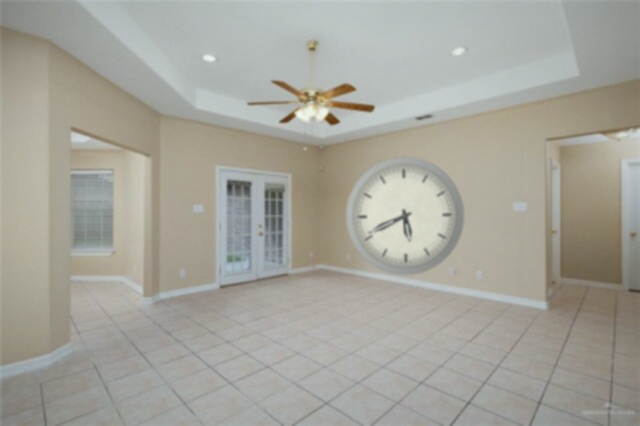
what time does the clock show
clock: 5:41
